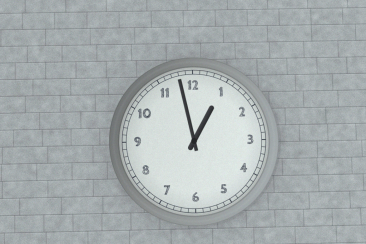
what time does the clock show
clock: 12:58
